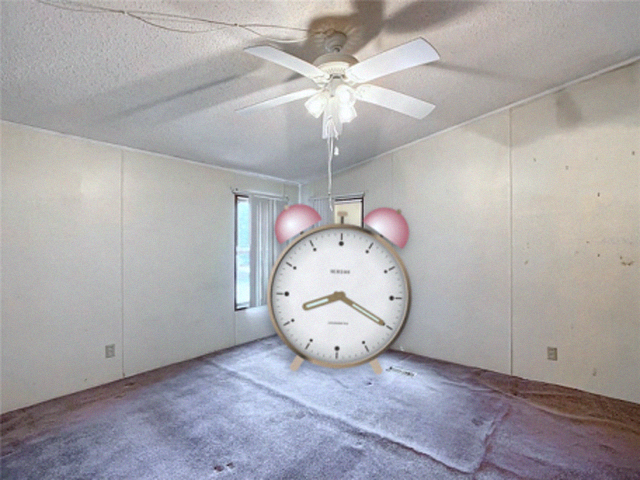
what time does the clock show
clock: 8:20
